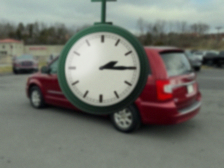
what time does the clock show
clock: 2:15
